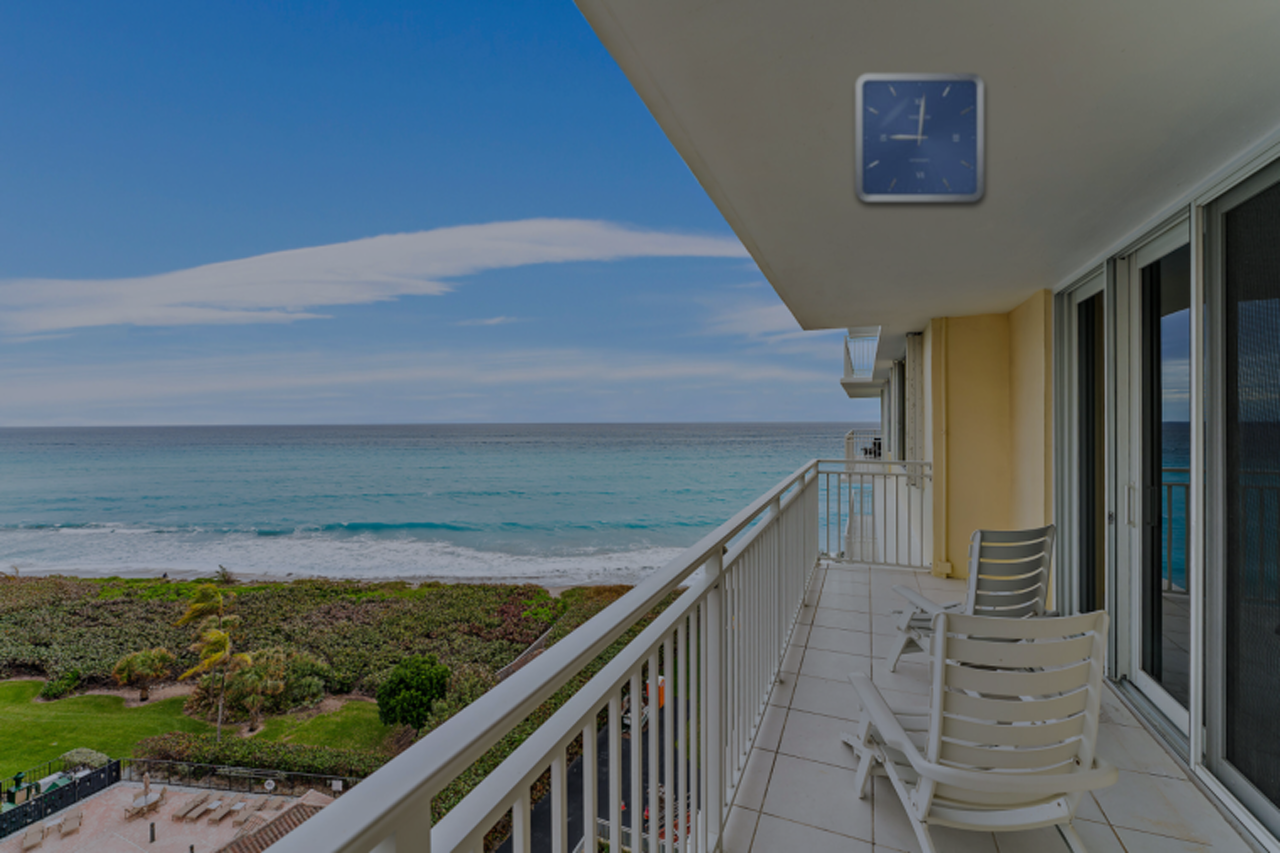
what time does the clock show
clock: 9:01
